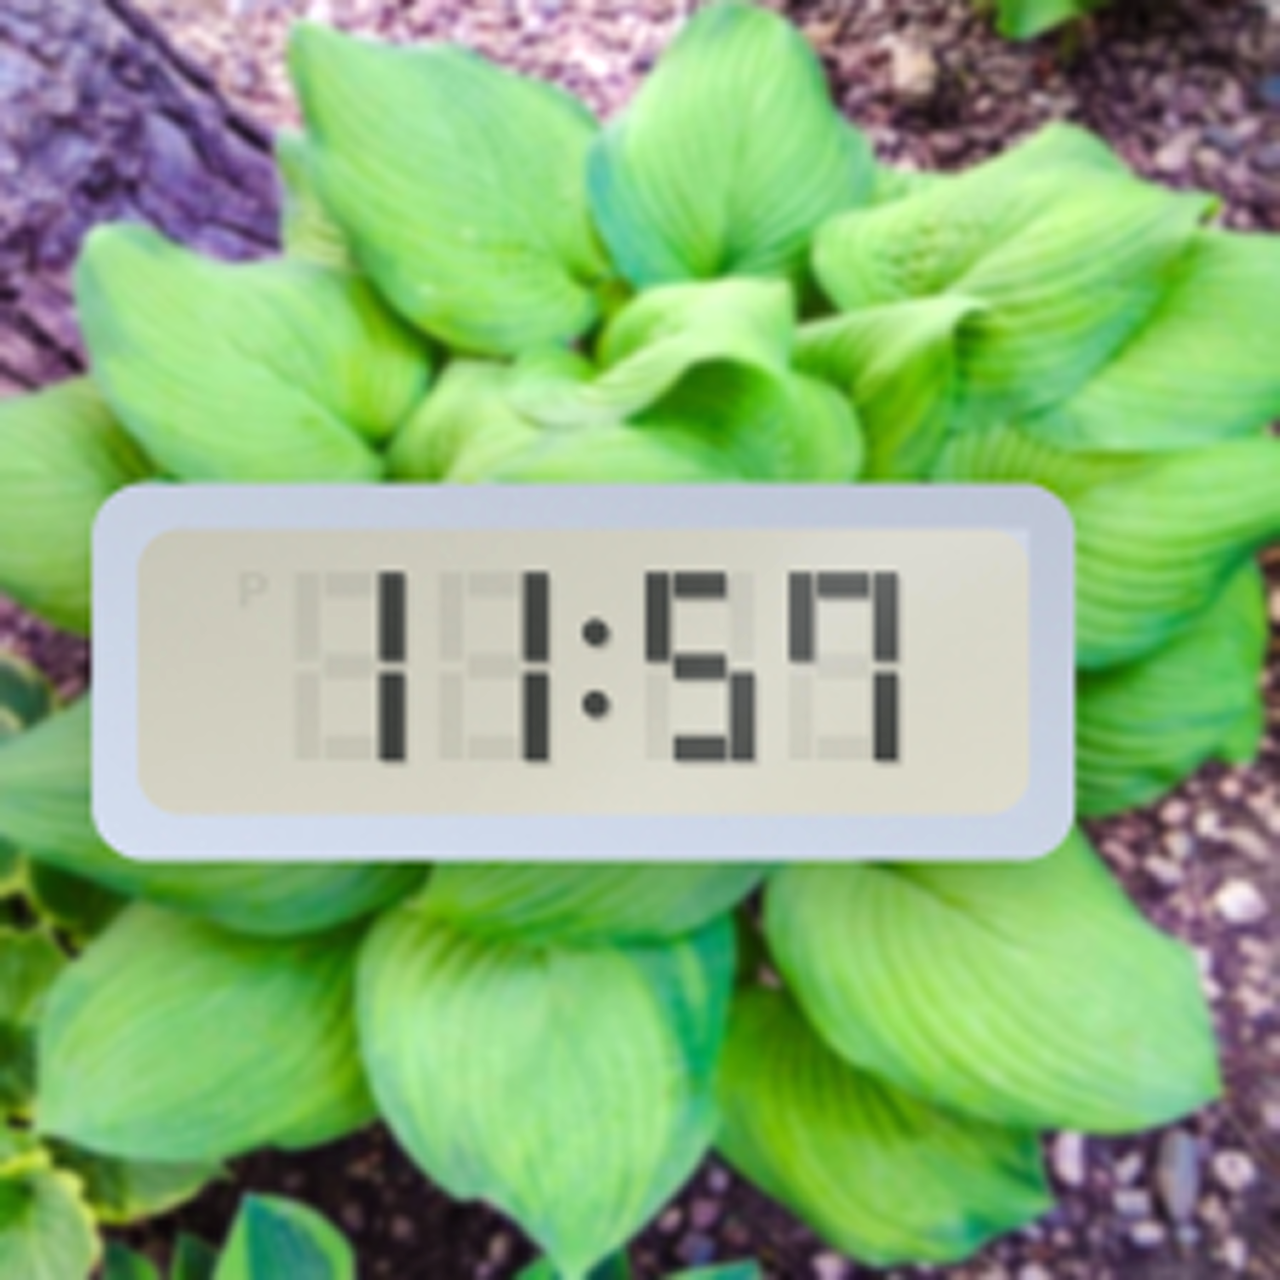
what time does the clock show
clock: 11:57
